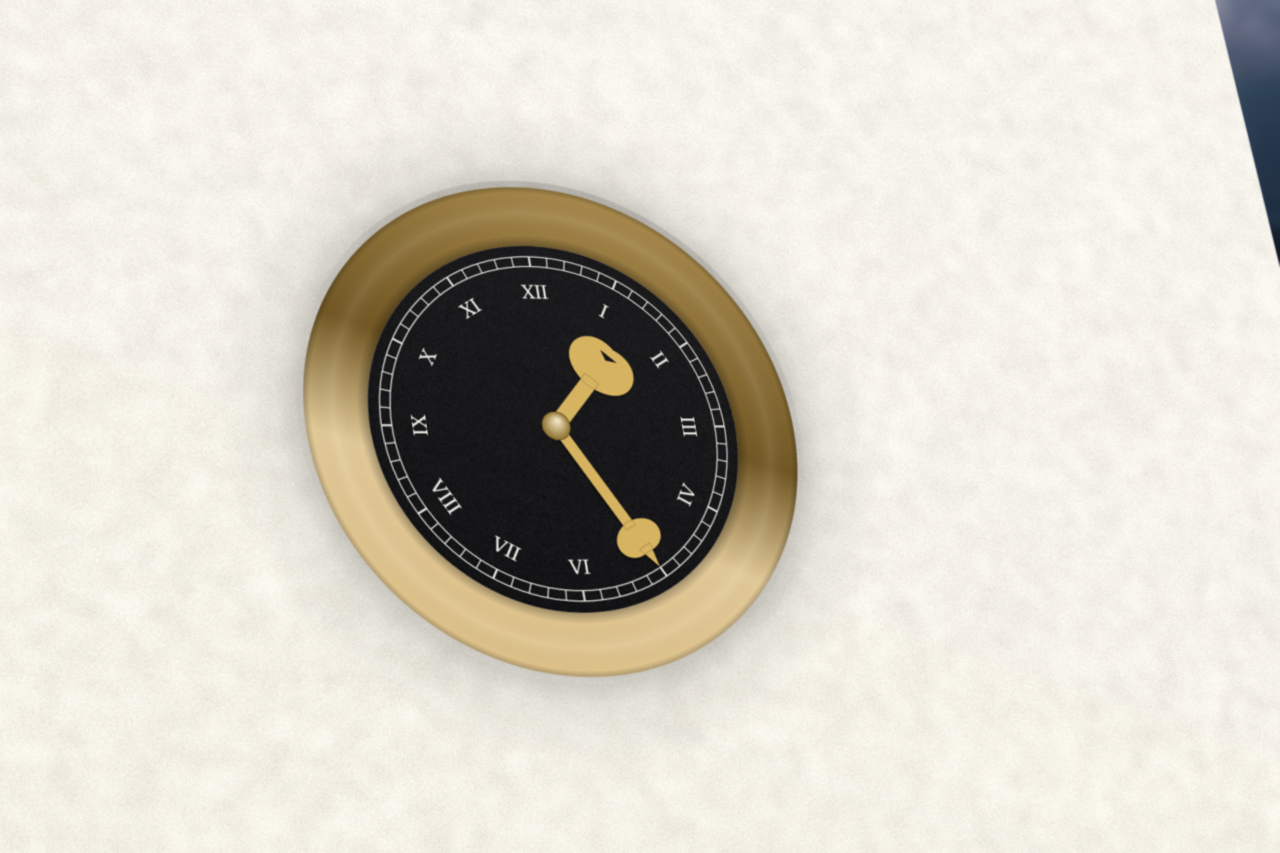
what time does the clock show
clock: 1:25
